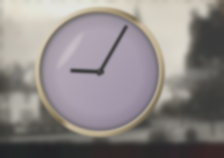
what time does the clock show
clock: 9:05
